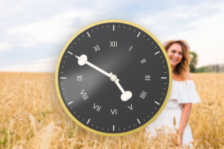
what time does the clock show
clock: 4:50
